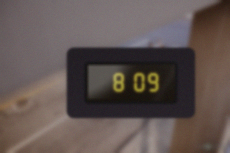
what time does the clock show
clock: 8:09
